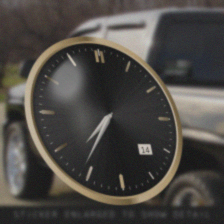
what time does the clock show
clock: 7:36
